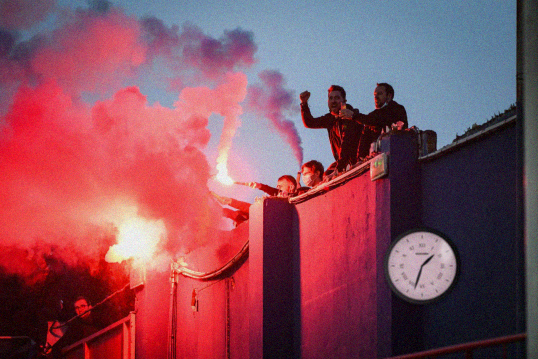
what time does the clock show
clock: 1:33
